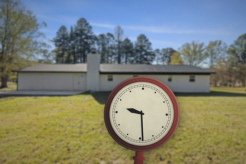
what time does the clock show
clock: 9:29
